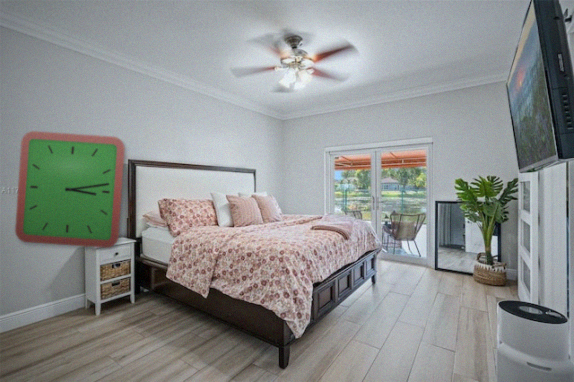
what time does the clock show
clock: 3:13
